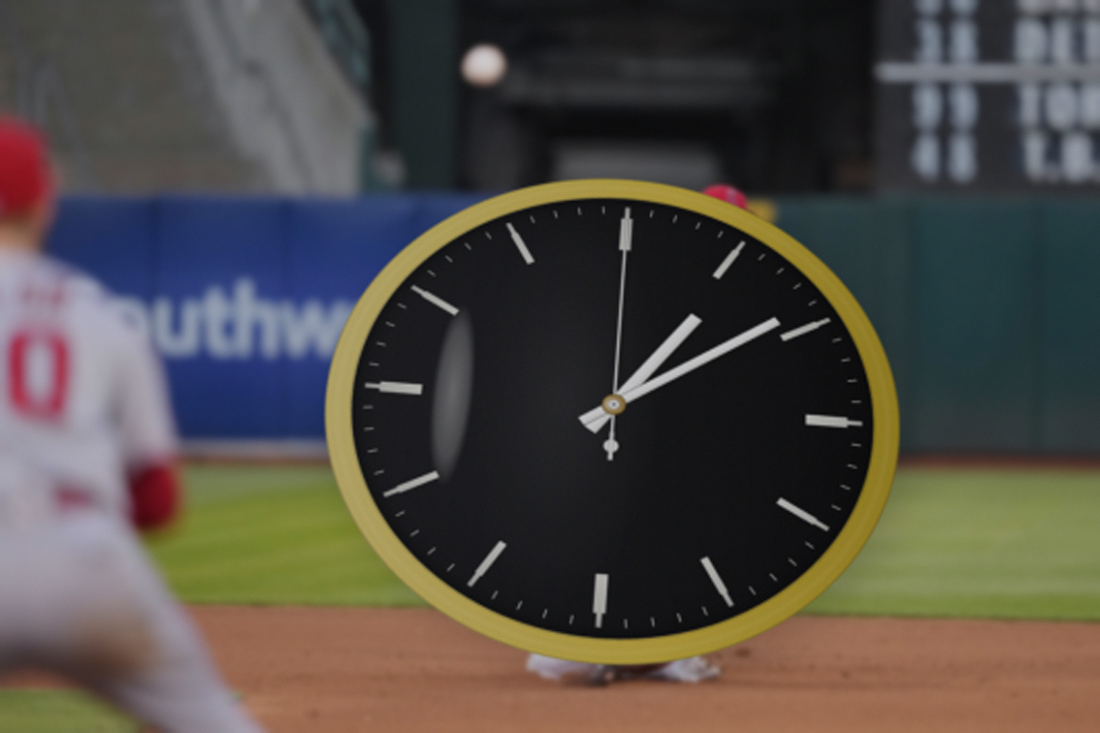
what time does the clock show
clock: 1:09:00
